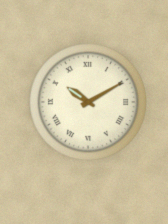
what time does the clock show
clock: 10:10
